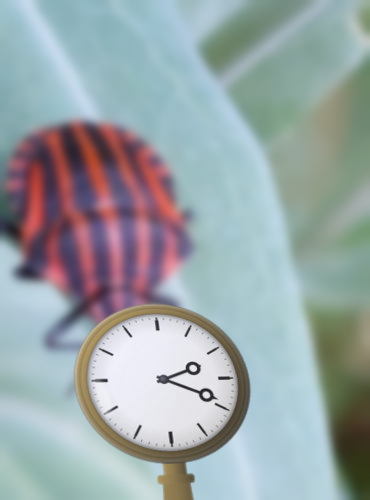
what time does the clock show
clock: 2:19
